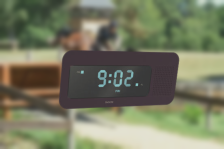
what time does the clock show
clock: 9:02
